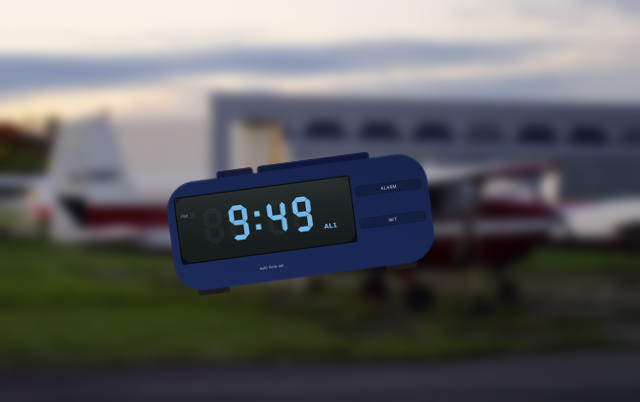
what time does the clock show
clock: 9:49
